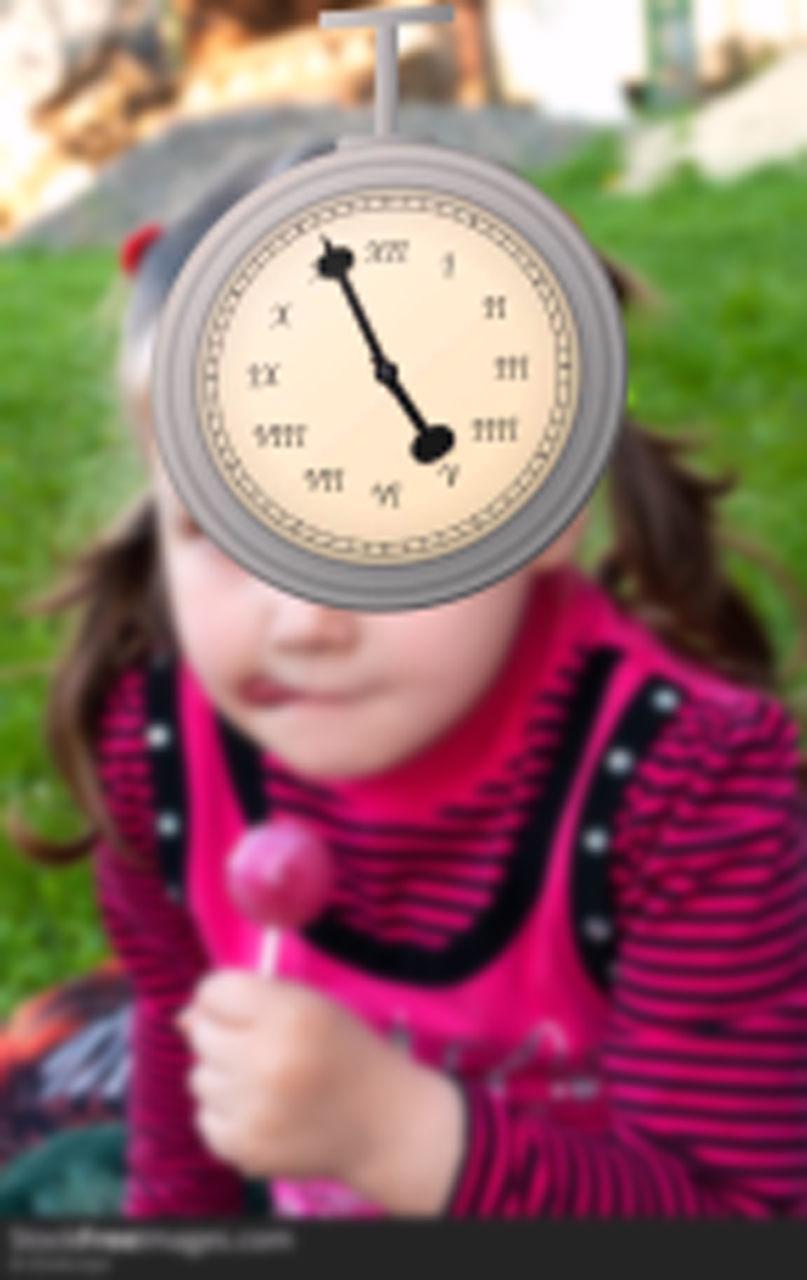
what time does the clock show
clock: 4:56
